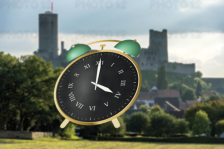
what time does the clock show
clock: 4:00
